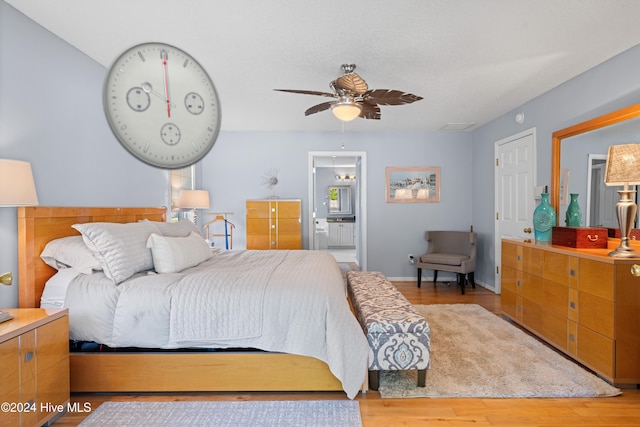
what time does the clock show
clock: 10:00
